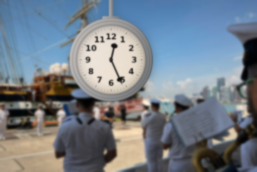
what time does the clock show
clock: 12:26
